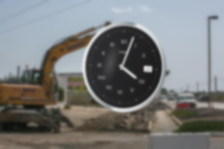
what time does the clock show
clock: 4:03
